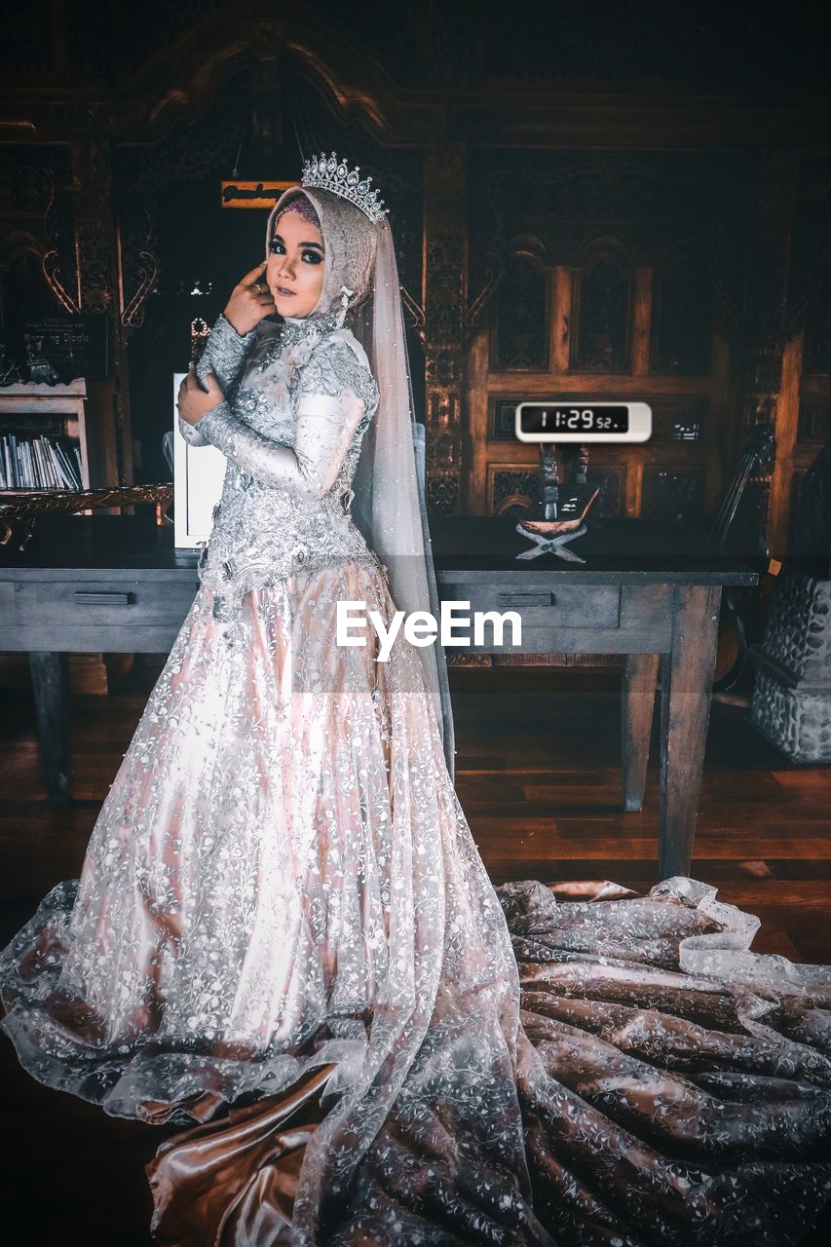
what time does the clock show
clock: 11:29
